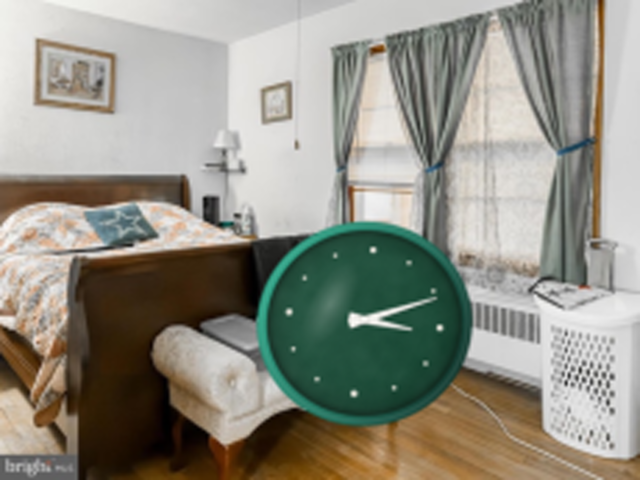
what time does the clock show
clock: 3:11
